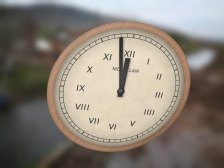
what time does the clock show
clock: 11:58
